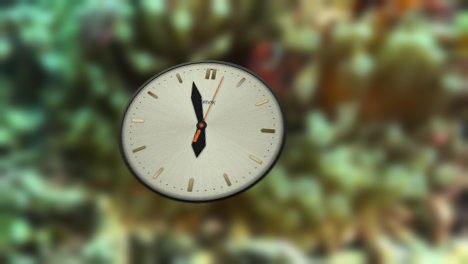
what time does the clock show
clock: 5:57:02
